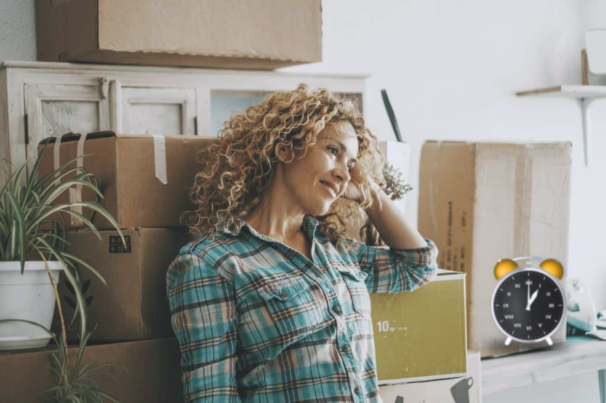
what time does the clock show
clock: 1:00
